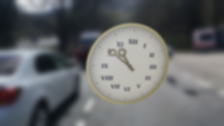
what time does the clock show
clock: 10:51
